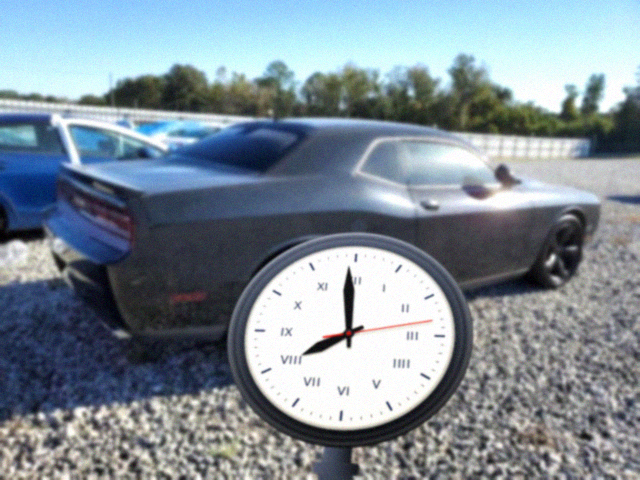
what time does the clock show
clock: 7:59:13
